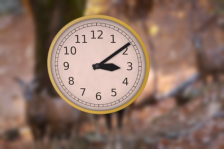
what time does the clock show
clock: 3:09
